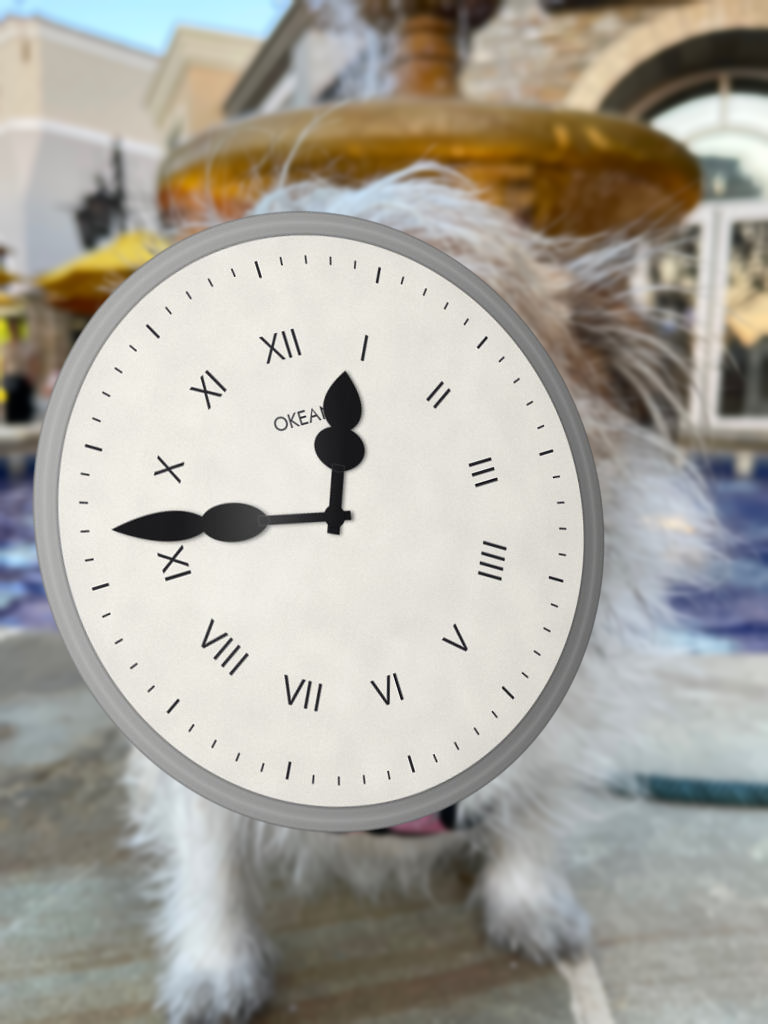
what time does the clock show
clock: 12:47
